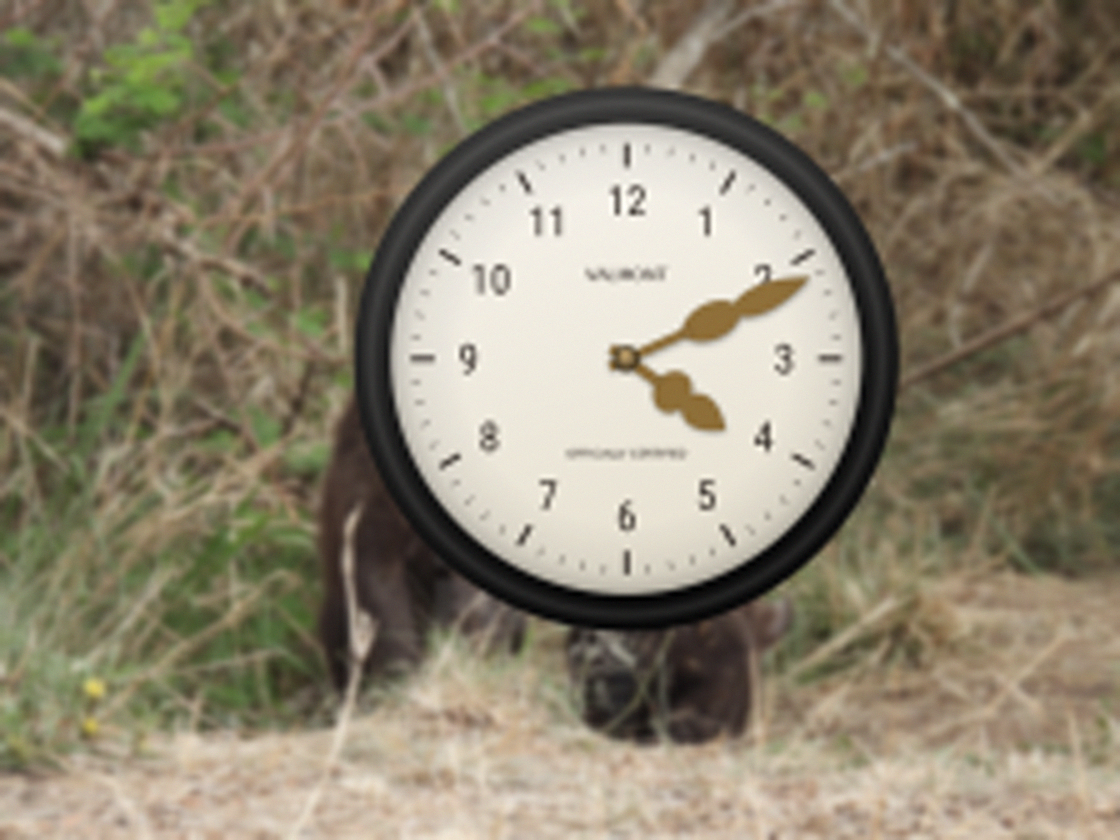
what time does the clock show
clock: 4:11
